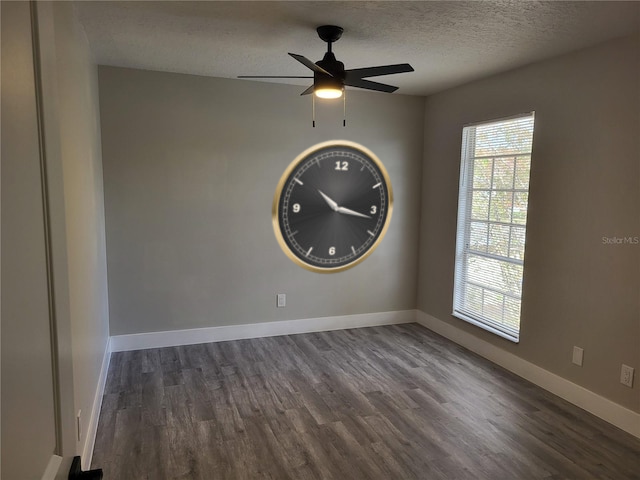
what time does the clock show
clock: 10:17
